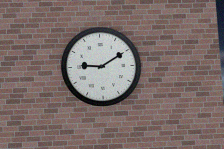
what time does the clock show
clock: 9:10
